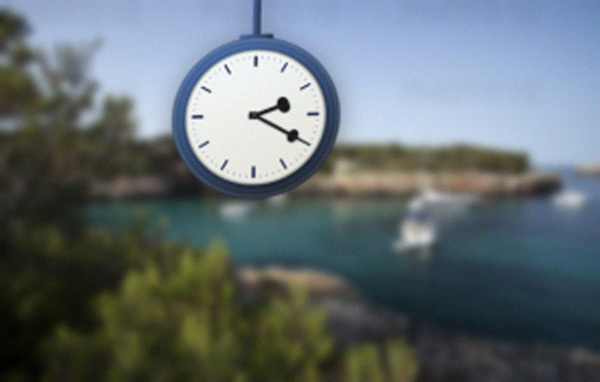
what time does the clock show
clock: 2:20
